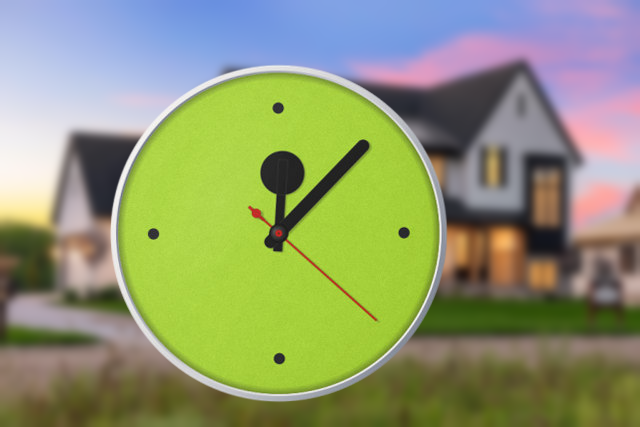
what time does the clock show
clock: 12:07:22
